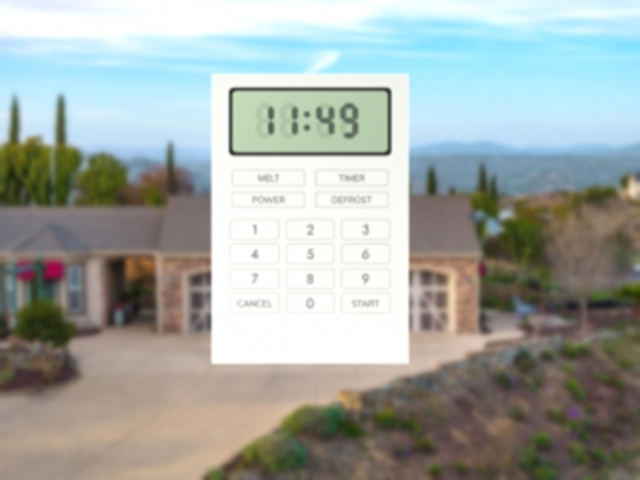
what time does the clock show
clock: 11:49
